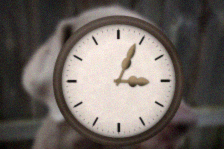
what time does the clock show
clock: 3:04
